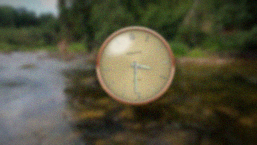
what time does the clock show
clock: 3:31
